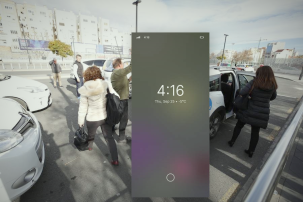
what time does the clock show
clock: 4:16
